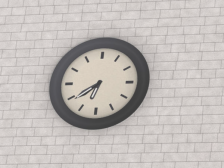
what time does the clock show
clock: 6:39
